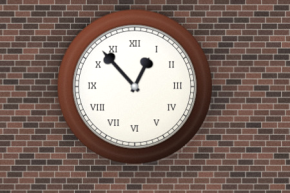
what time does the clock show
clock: 12:53
